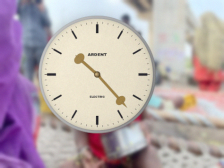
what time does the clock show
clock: 10:23
